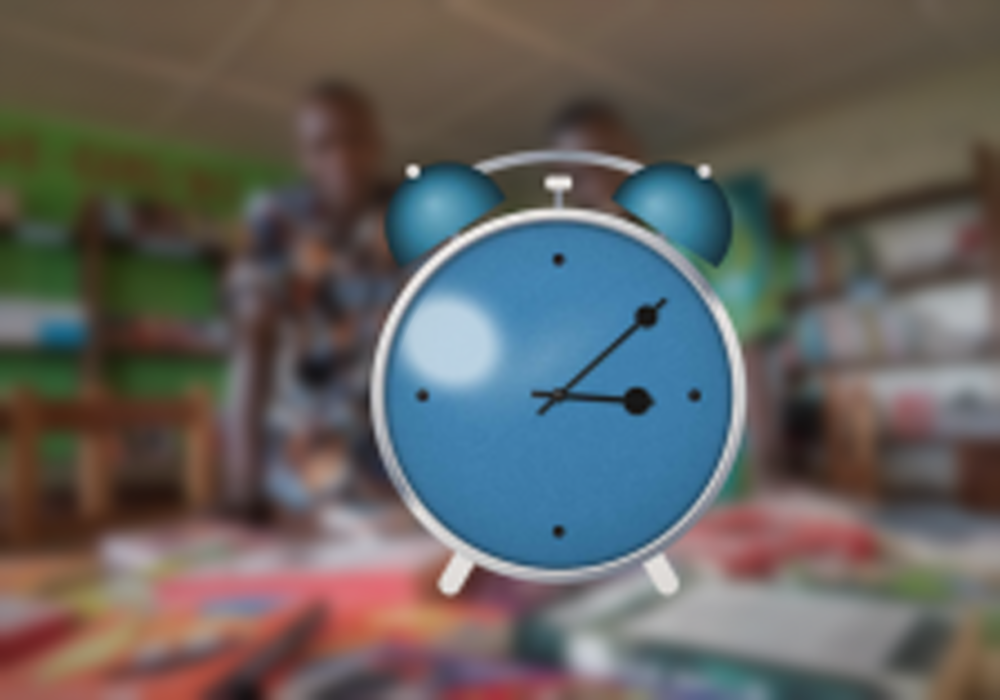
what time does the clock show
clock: 3:08
